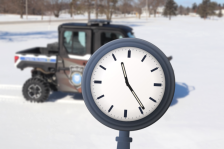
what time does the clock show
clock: 11:24
